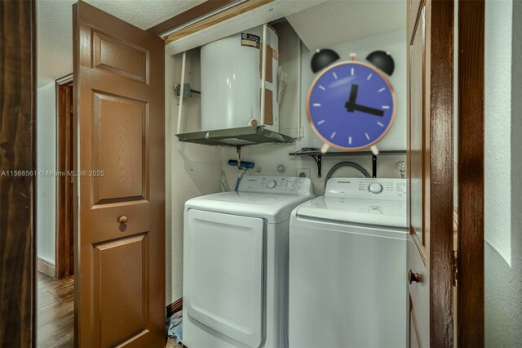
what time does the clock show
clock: 12:17
